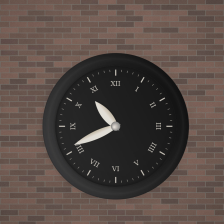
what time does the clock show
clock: 10:41
